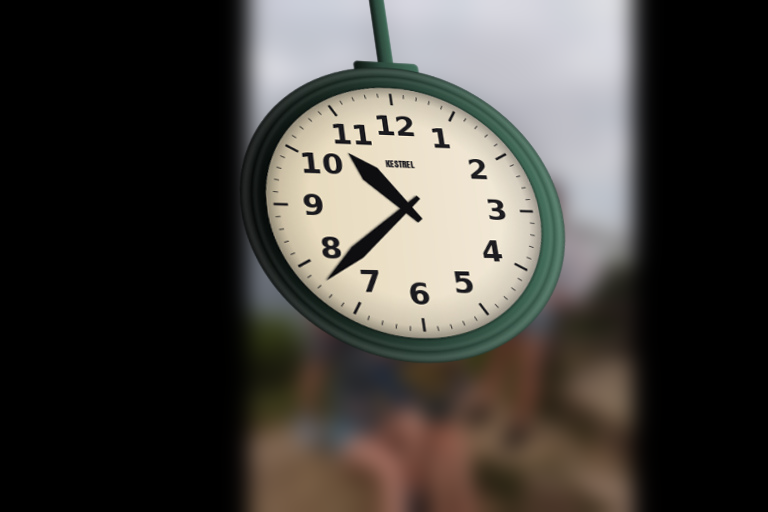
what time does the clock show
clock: 10:38
